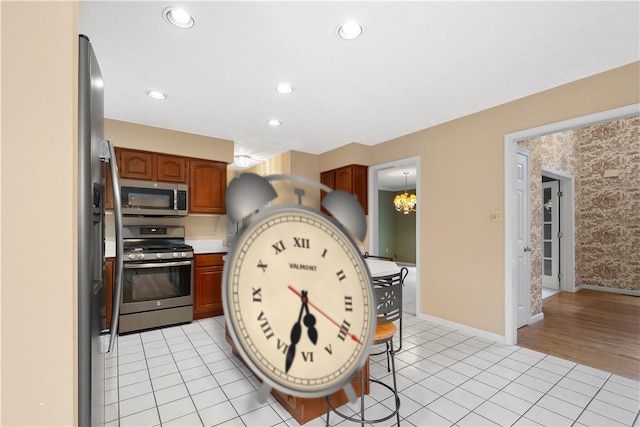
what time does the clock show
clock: 5:33:20
